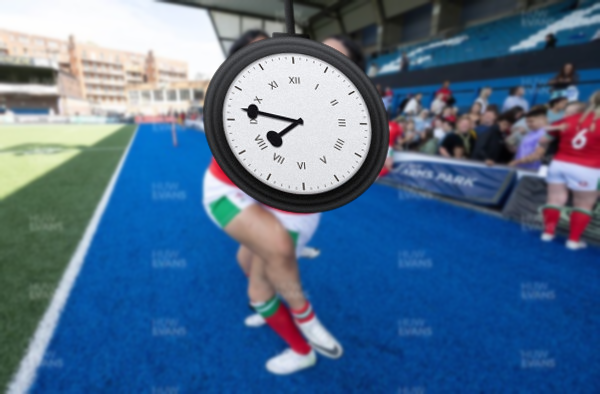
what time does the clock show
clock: 7:47
